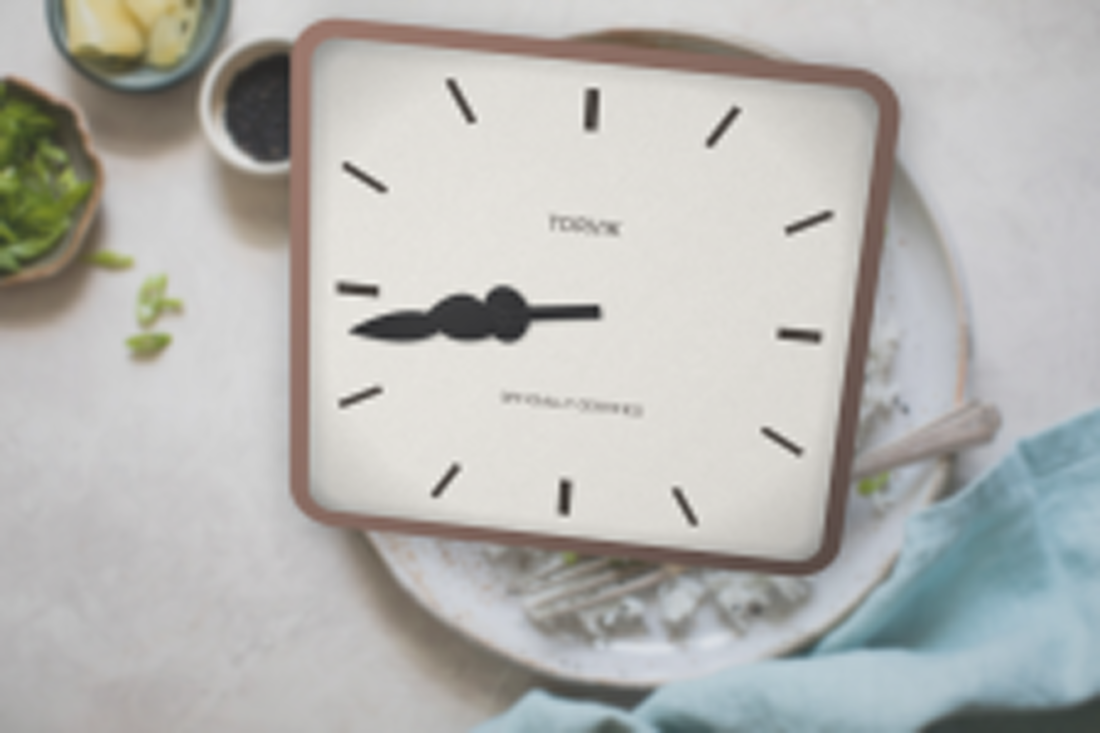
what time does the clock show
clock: 8:43
